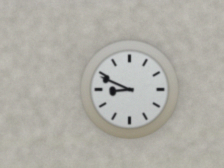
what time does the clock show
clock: 8:49
